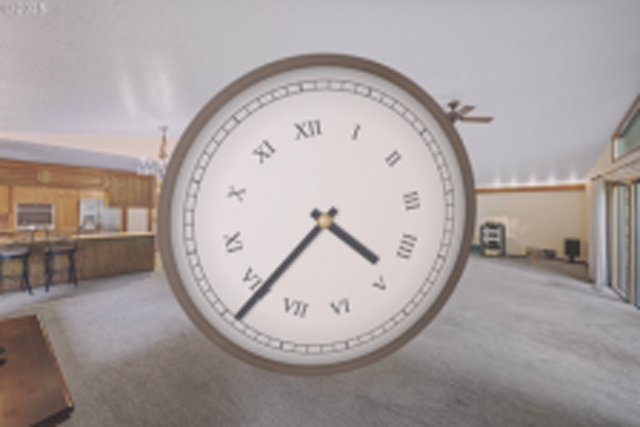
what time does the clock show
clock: 4:39
